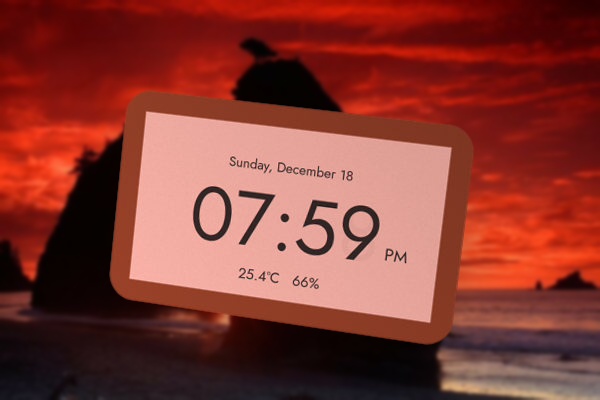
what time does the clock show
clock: 7:59
